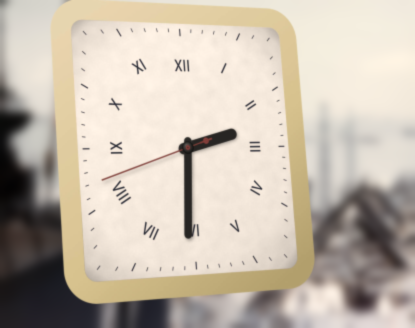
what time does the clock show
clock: 2:30:42
